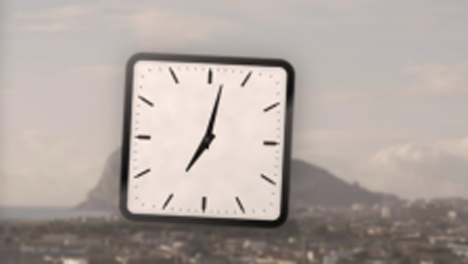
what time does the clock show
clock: 7:02
